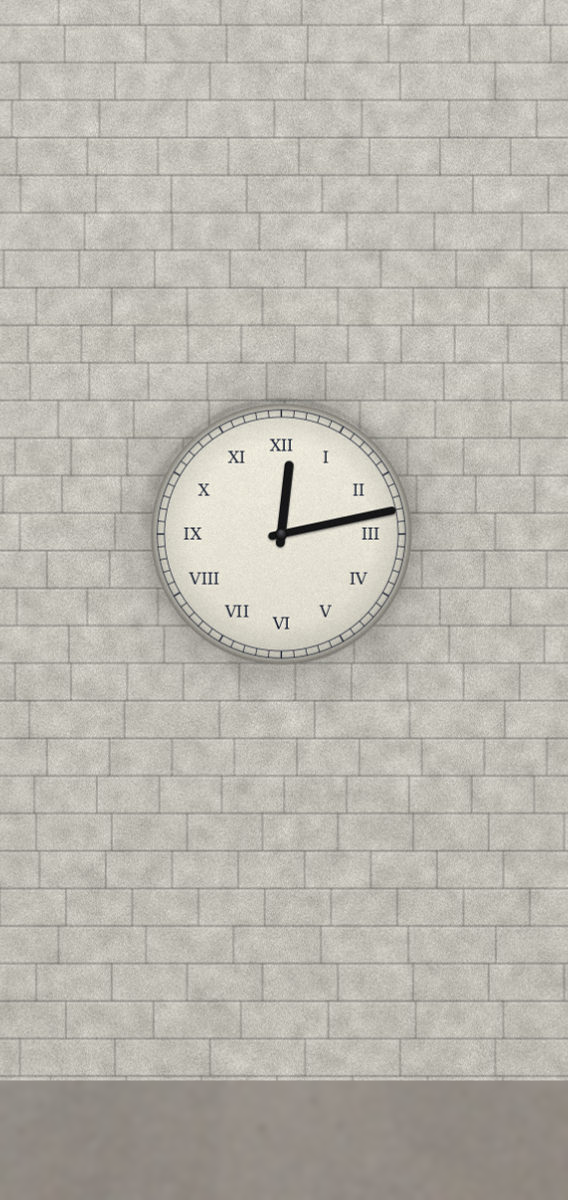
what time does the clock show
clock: 12:13
